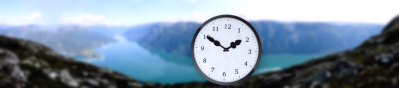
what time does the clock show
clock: 1:50
